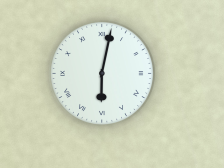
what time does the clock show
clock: 6:02
